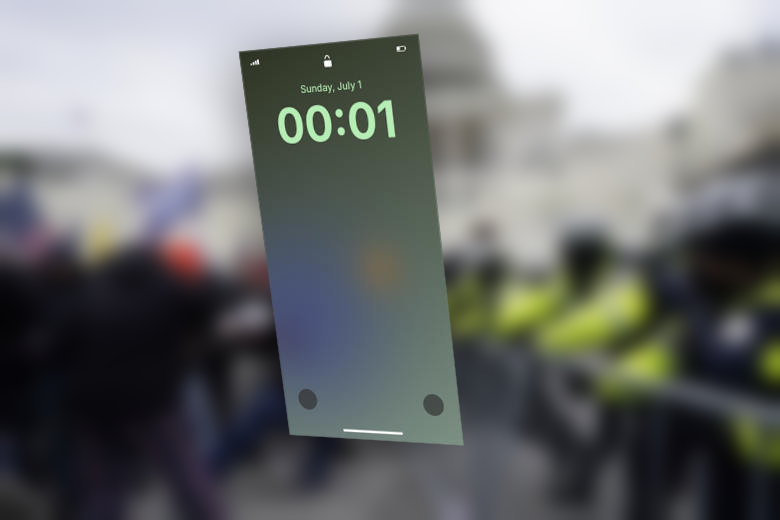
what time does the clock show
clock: 0:01
